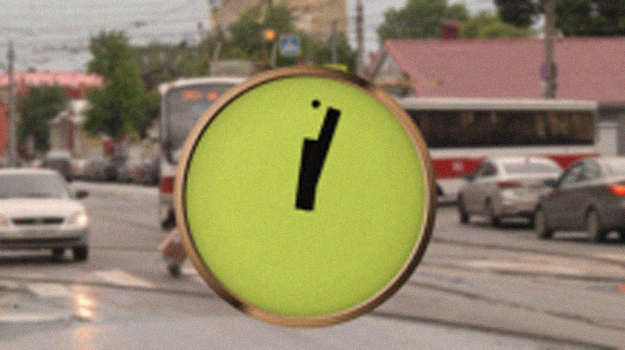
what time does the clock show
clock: 12:02
